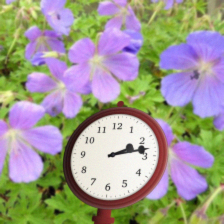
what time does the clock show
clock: 2:13
